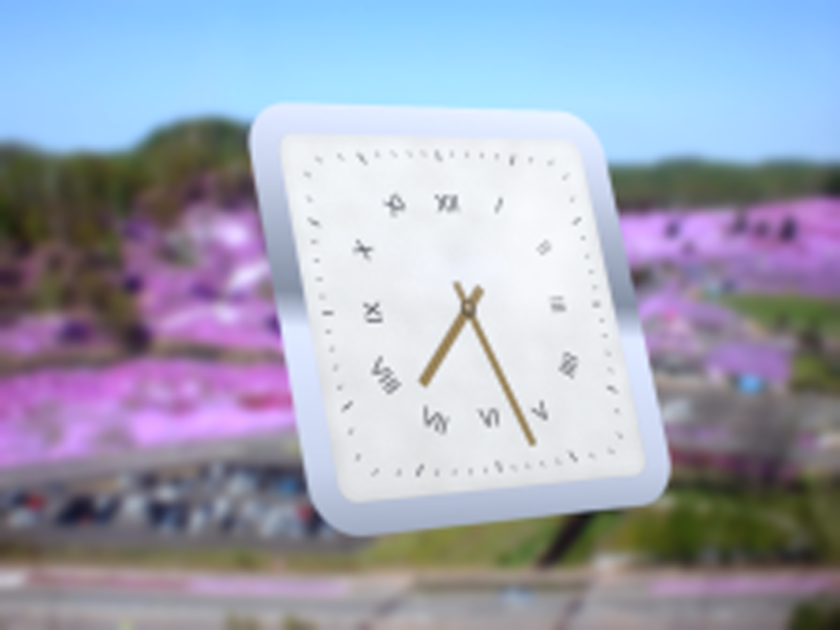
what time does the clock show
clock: 7:27
